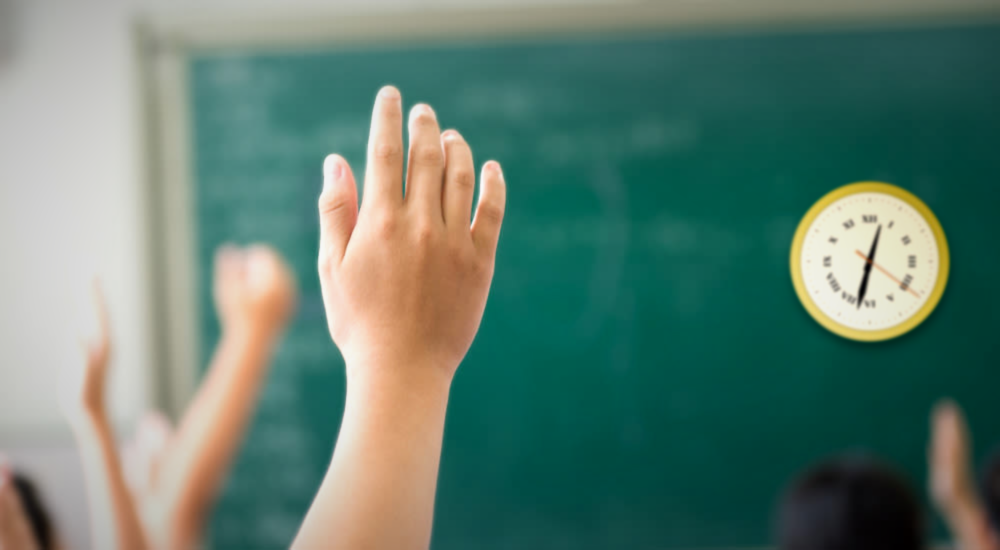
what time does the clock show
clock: 12:32:21
